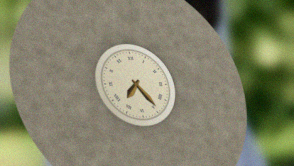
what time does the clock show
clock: 7:24
